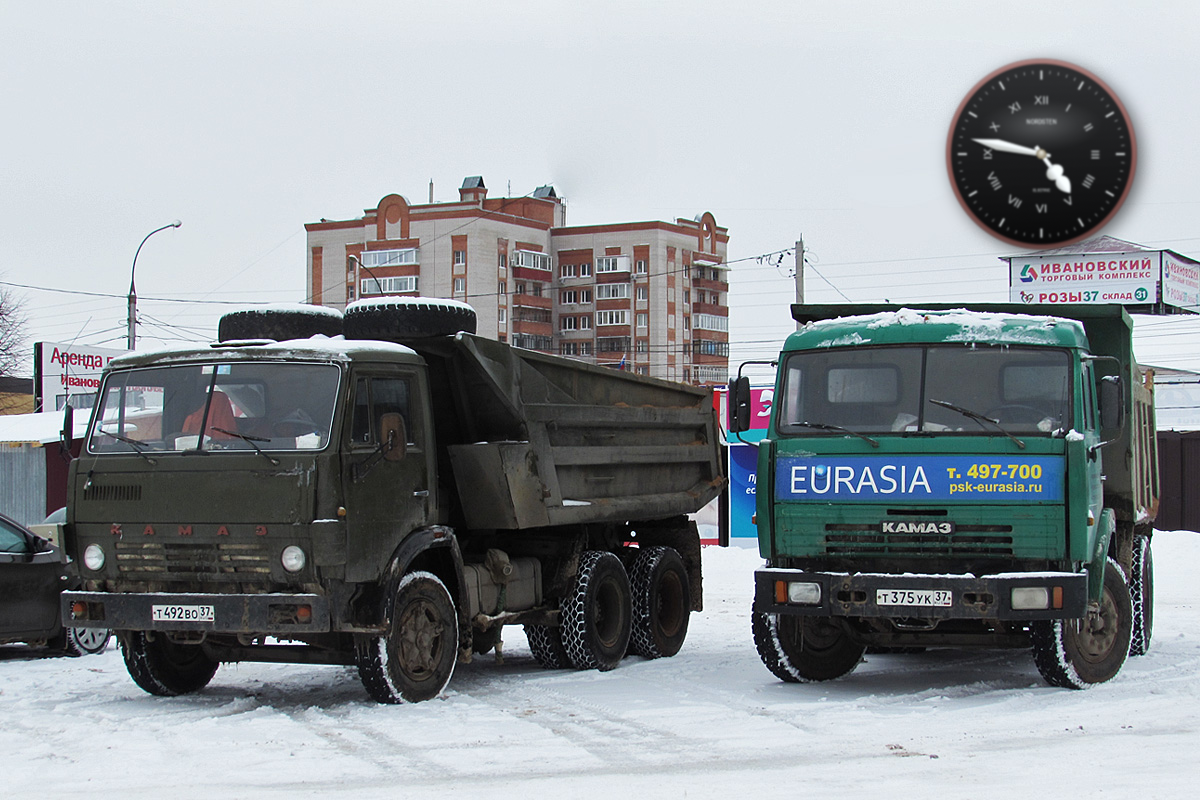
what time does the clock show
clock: 4:47
